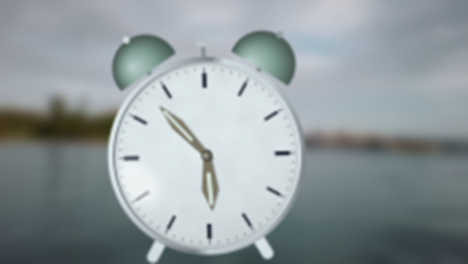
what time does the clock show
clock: 5:53
